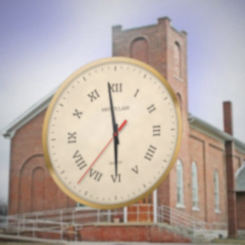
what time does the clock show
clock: 5:58:37
